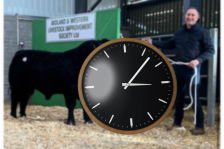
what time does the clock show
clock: 3:07
